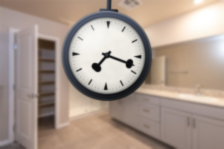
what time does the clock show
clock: 7:18
